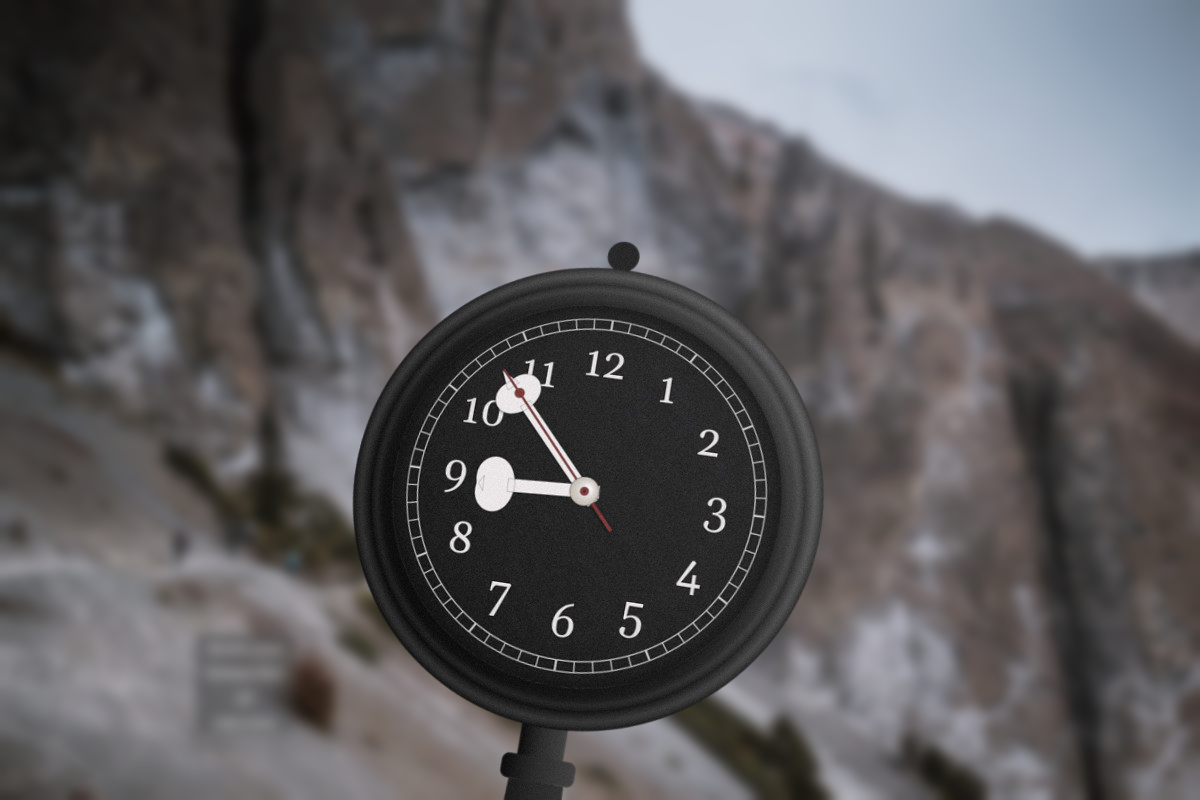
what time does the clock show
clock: 8:52:53
